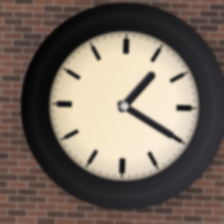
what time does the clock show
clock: 1:20
